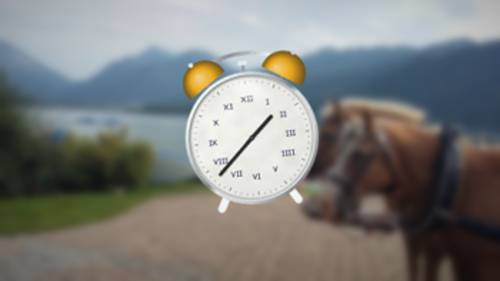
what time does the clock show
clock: 1:38
